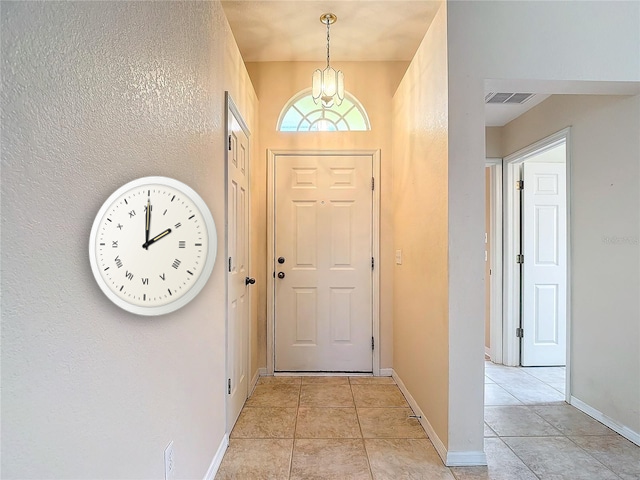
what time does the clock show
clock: 2:00
